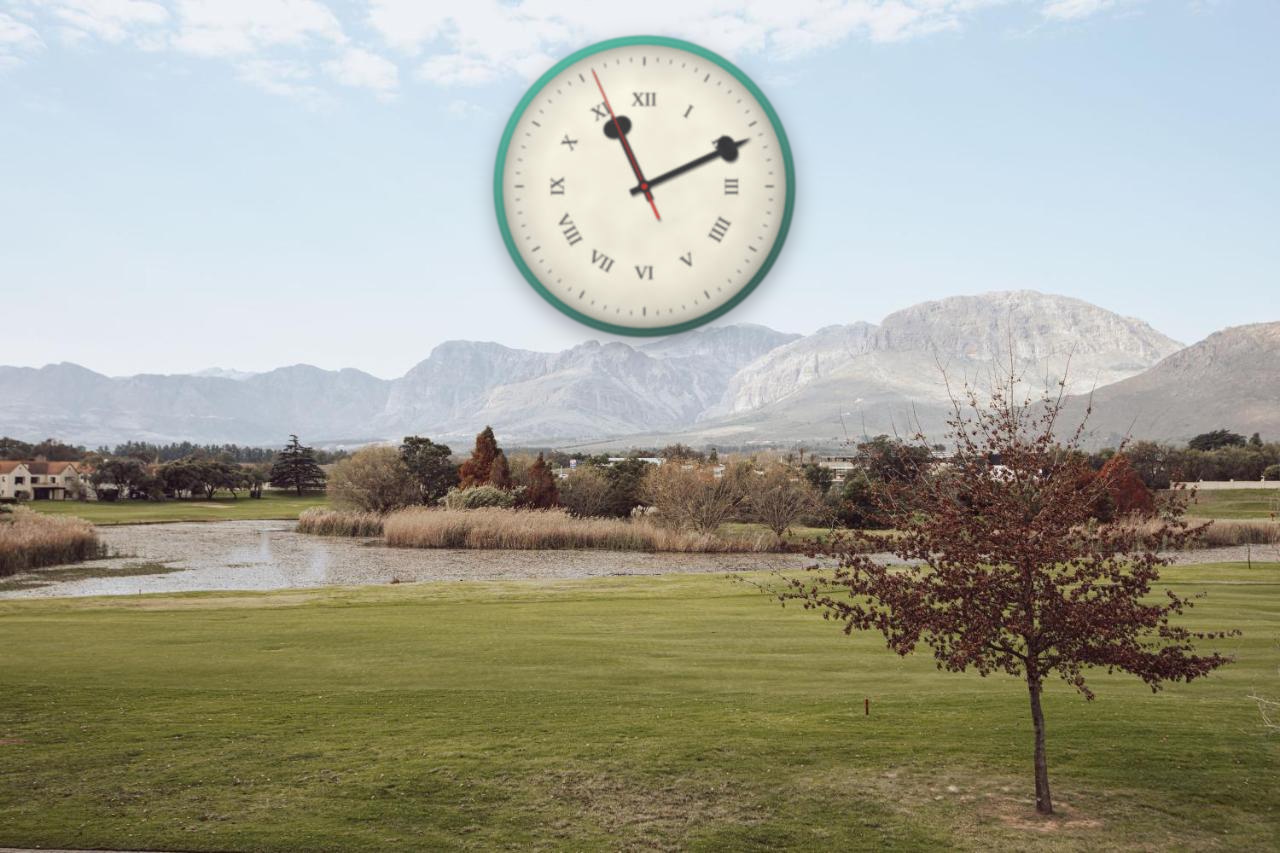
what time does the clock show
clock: 11:10:56
